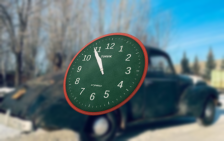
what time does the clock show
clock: 10:54
